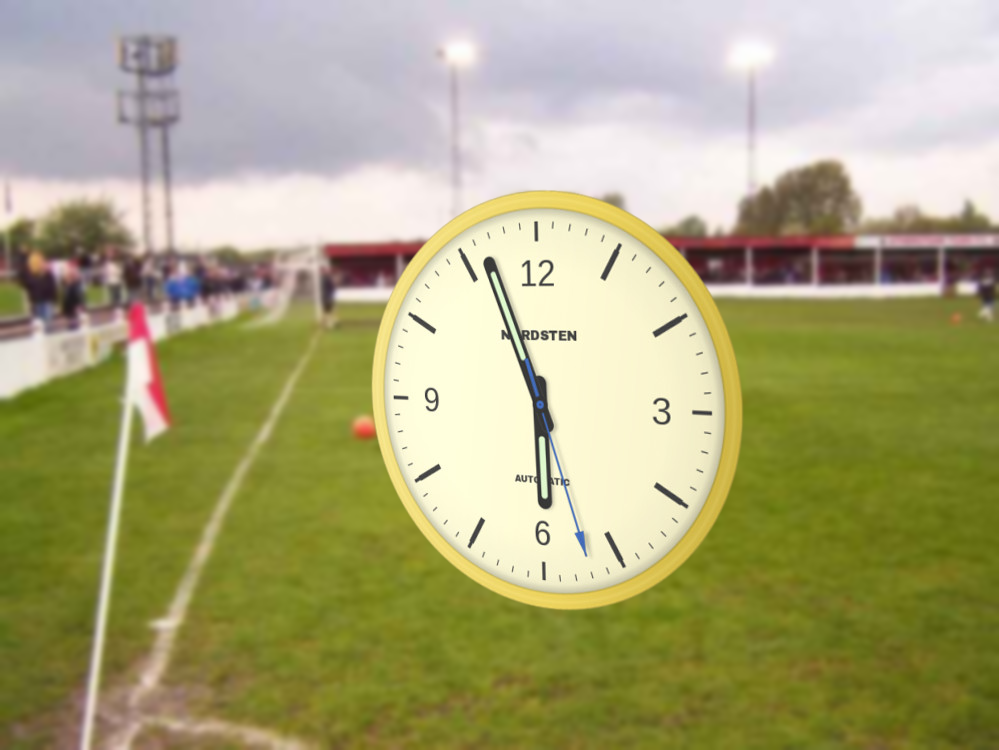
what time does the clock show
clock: 5:56:27
